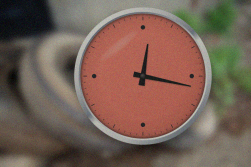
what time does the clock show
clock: 12:17
